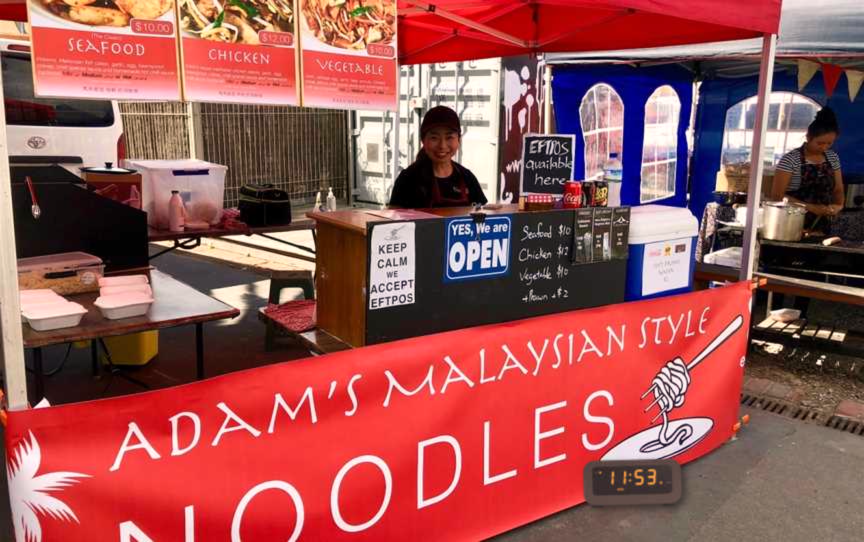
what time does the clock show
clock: 11:53
